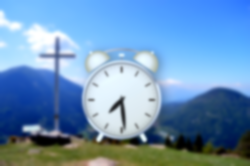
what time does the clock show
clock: 7:29
